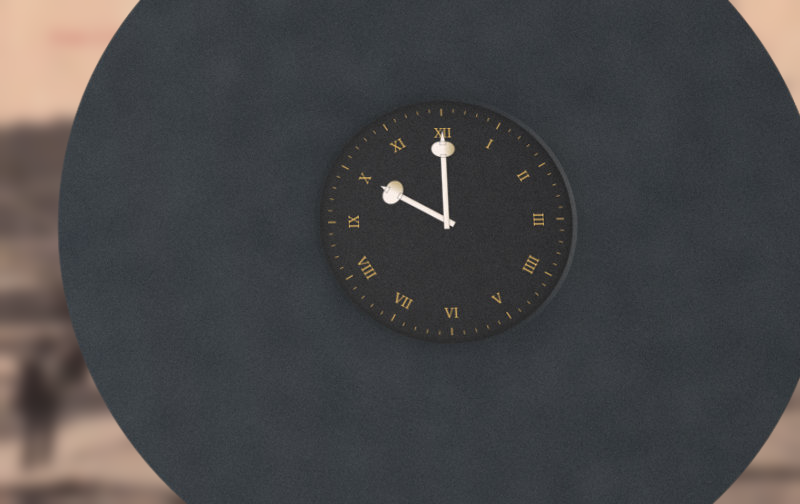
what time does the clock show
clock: 10:00
